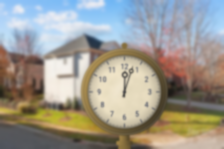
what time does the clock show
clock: 12:03
